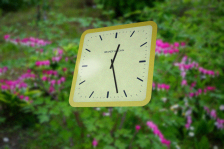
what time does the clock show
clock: 12:27
